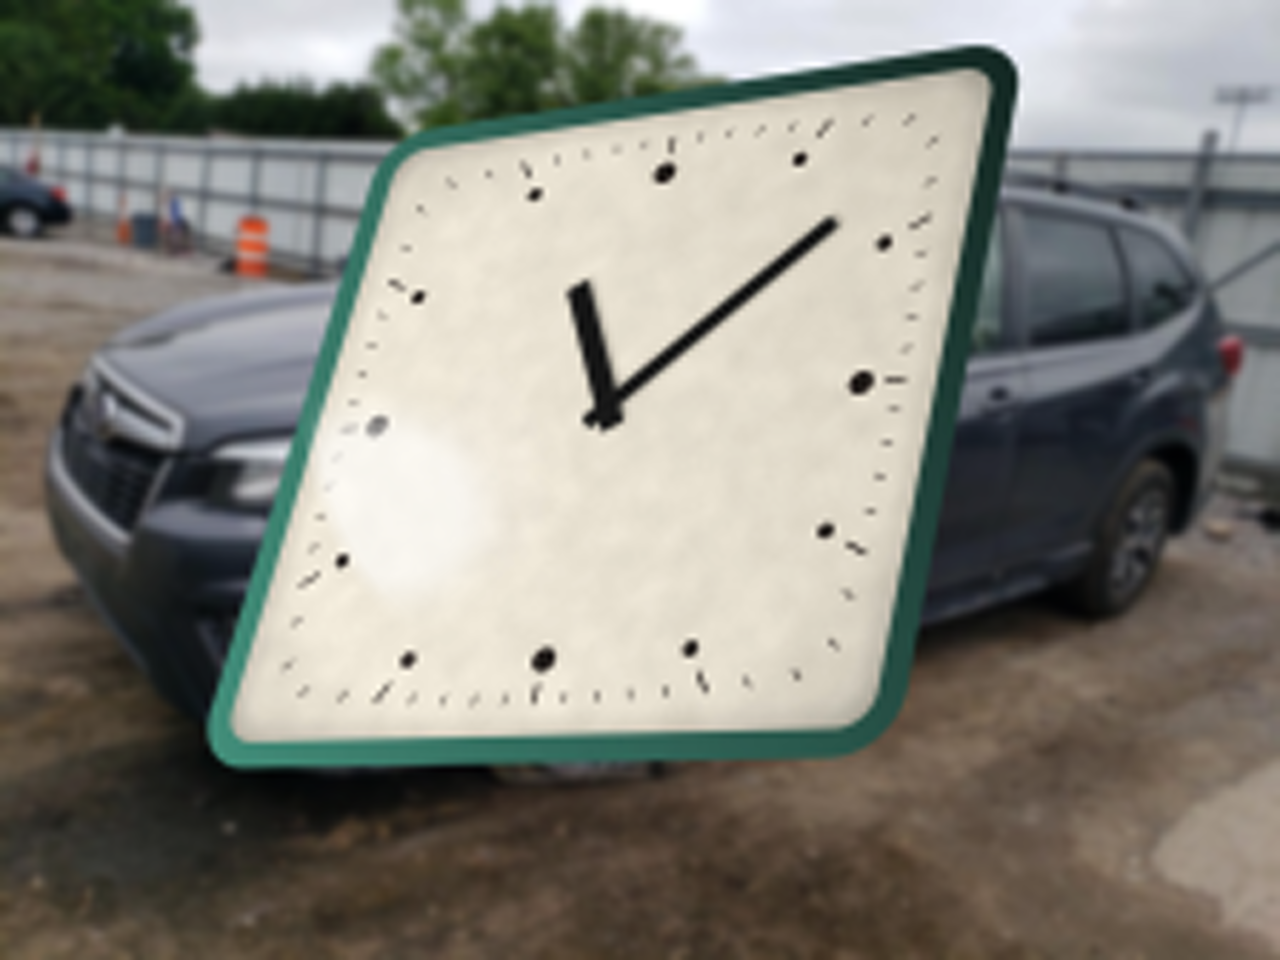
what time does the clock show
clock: 11:08
